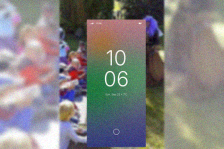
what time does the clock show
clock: 10:06
